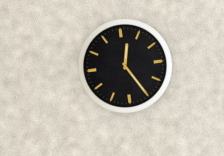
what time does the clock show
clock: 12:25
